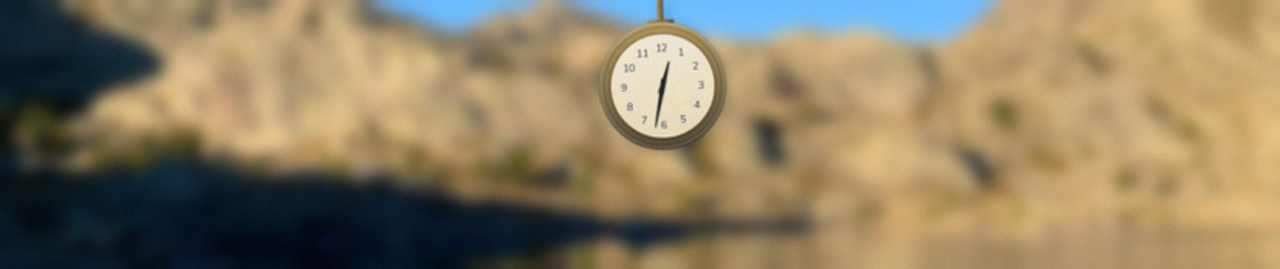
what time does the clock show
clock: 12:32
